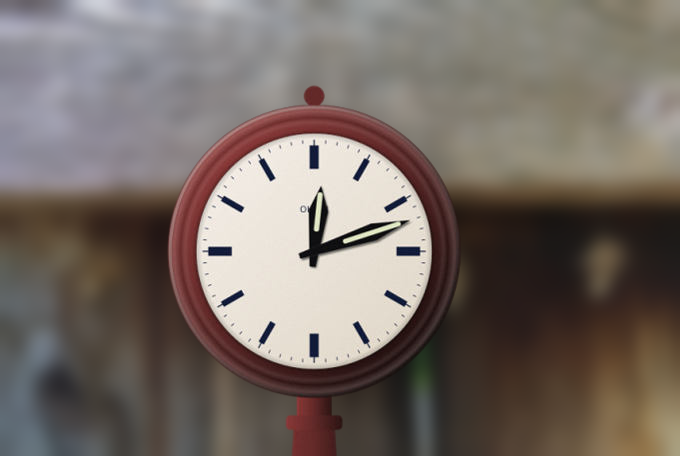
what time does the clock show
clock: 12:12
